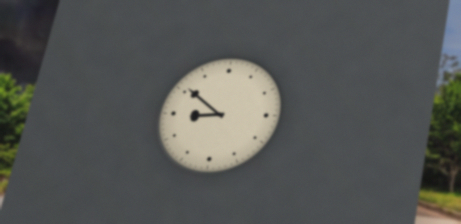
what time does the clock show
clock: 8:51
